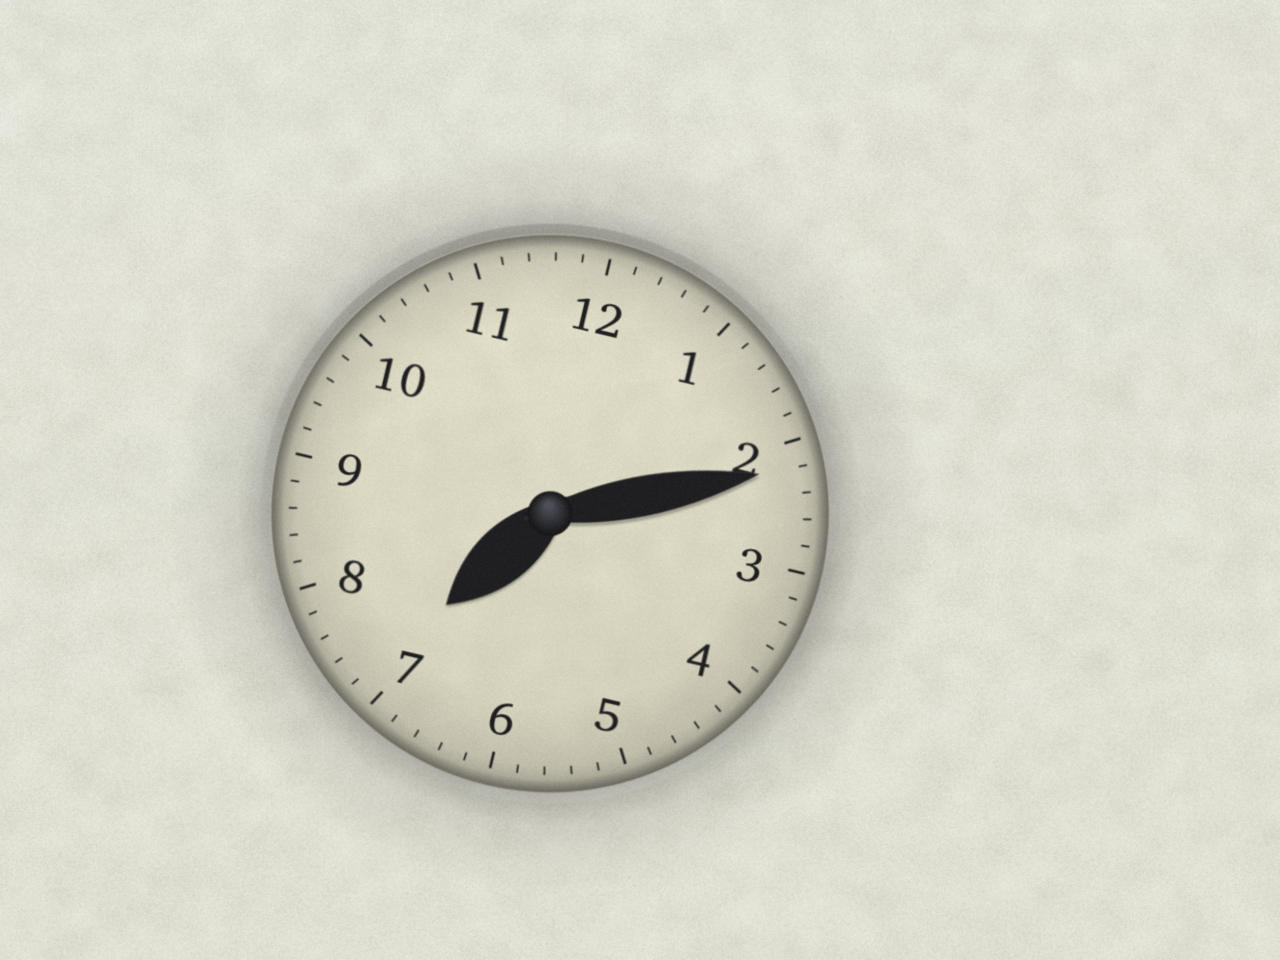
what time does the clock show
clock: 7:11
